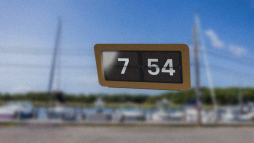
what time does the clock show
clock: 7:54
